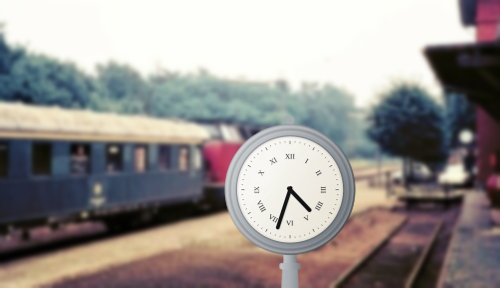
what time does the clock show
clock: 4:33
